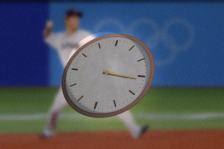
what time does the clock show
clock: 3:16
